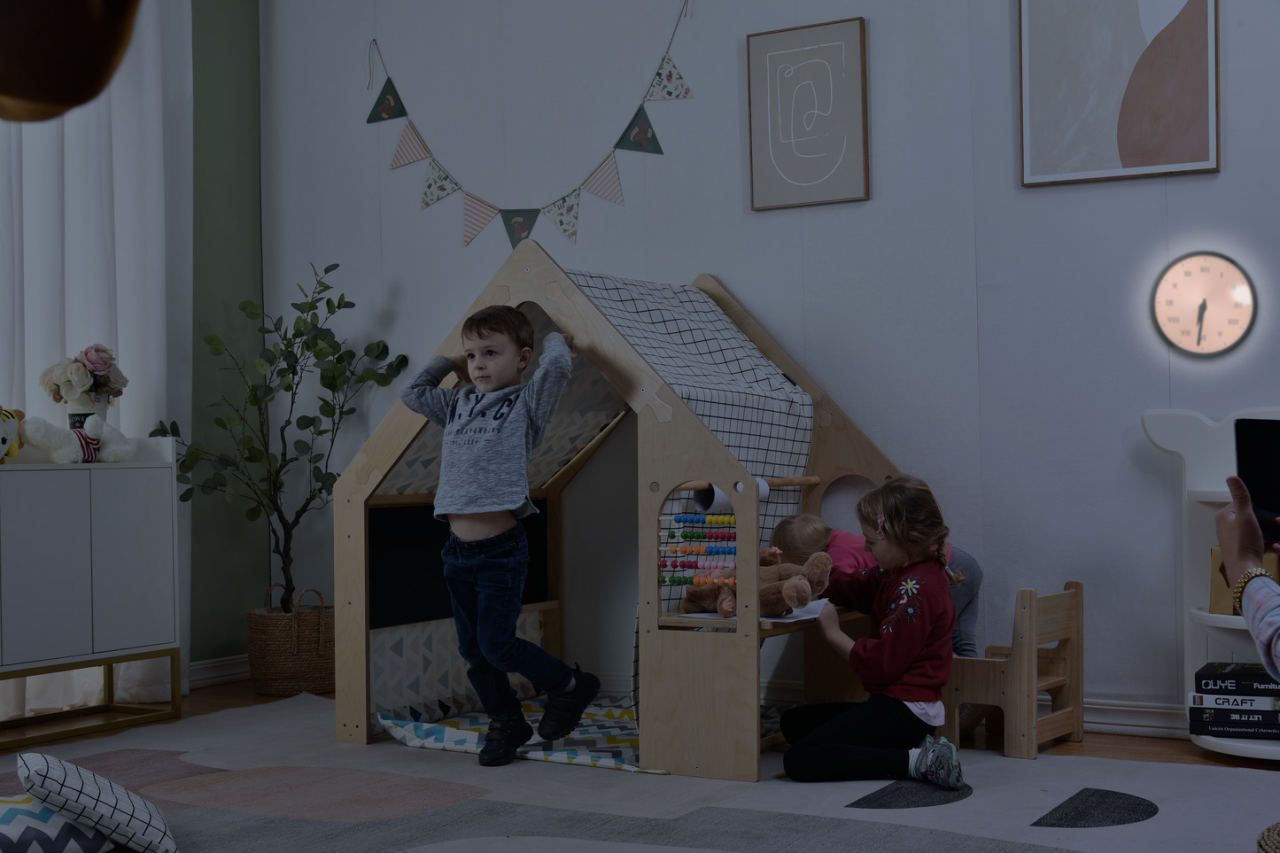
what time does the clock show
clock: 6:31
